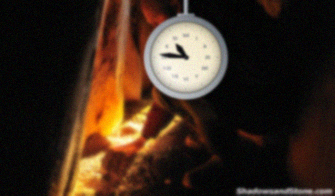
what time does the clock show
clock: 10:46
